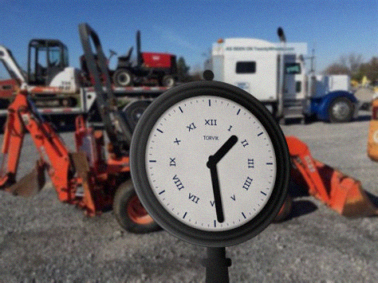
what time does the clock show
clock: 1:29
